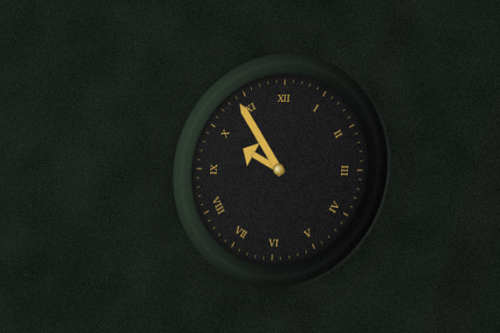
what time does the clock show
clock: 9:54
